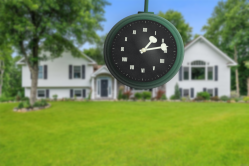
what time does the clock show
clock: 1:13
